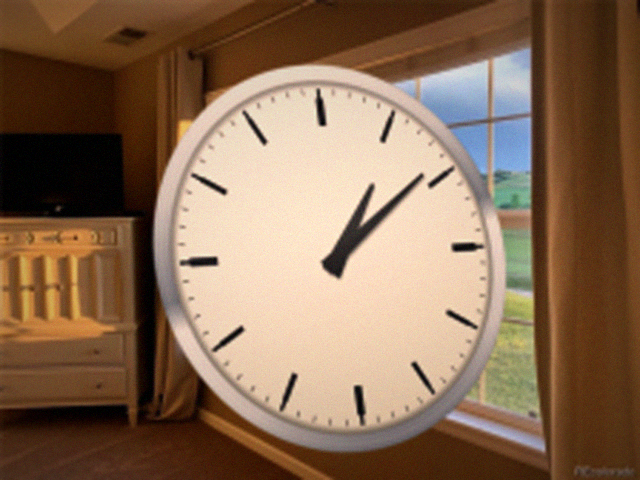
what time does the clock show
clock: 1:09
